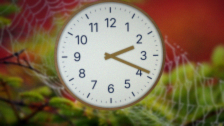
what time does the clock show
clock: 2:19
